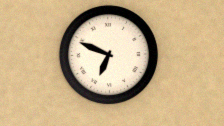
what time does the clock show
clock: 6:49
